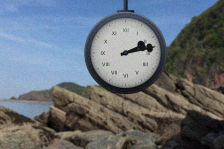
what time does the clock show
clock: 2:13
